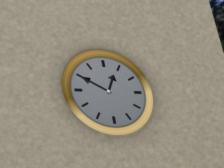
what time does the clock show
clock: 12:50
